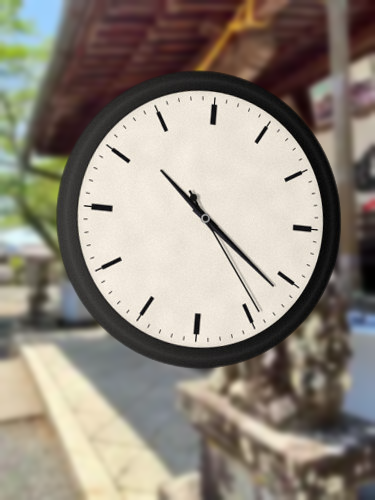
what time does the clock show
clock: 10:21:24
